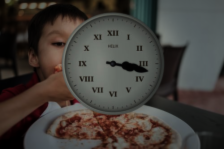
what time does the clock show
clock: 3:17
